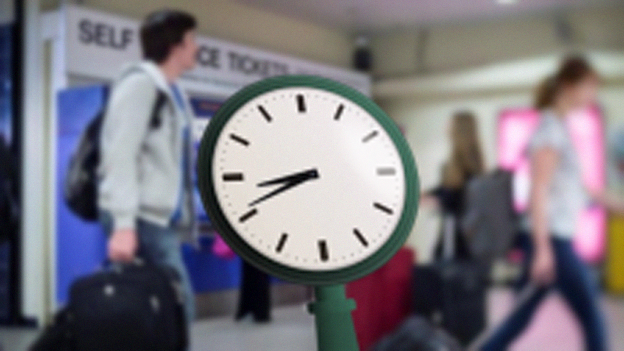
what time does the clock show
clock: 8:41
